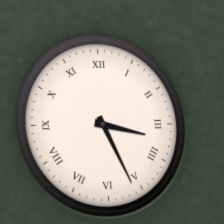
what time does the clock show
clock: 3:26
